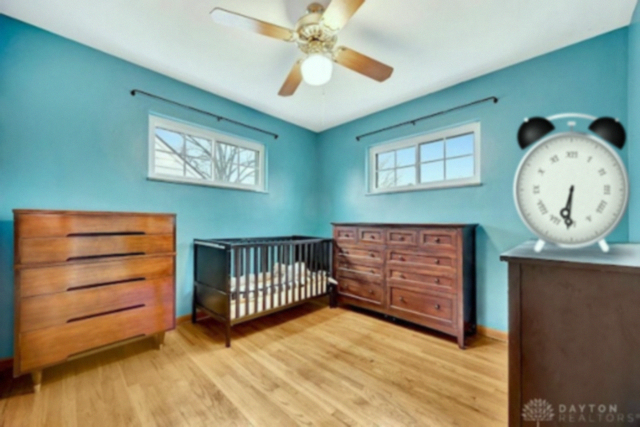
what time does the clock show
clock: 6:31
